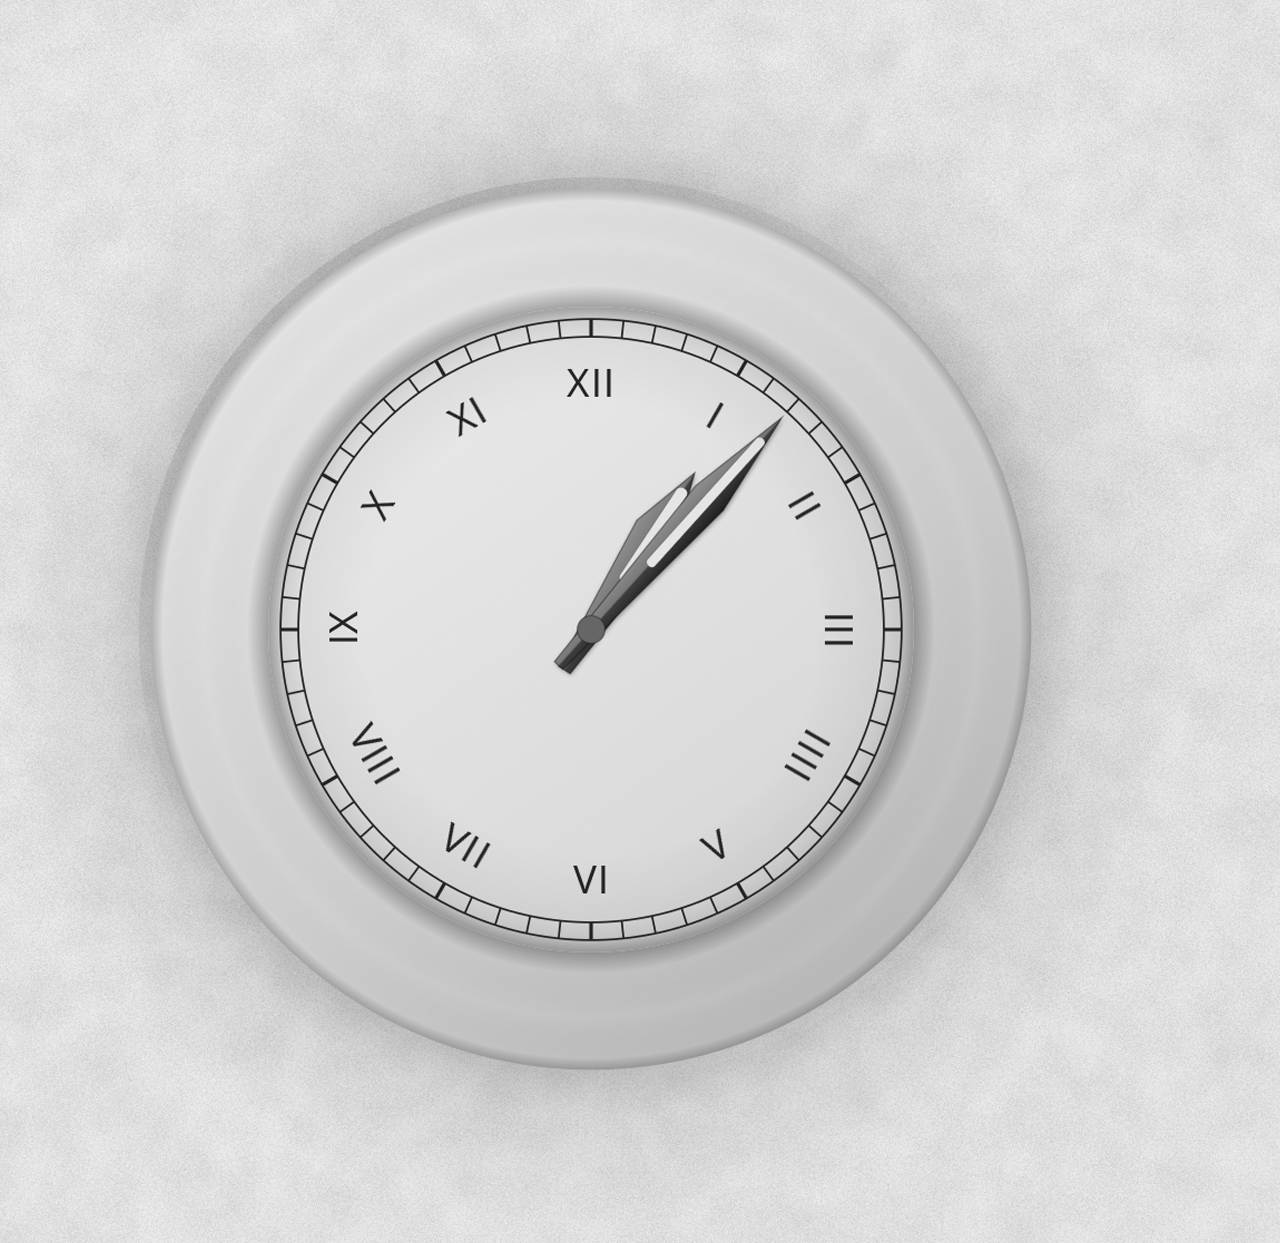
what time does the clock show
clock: 1:07
